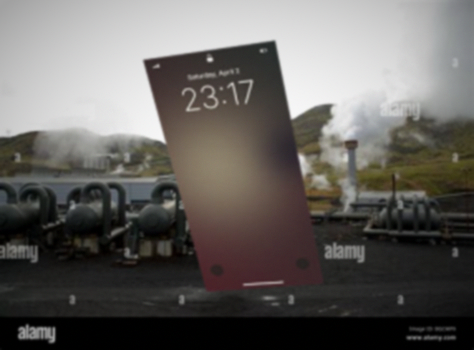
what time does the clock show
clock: 23:17
